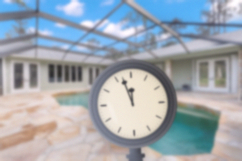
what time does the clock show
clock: 11:57
